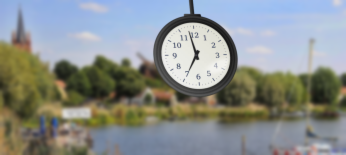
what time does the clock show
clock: 6:58
